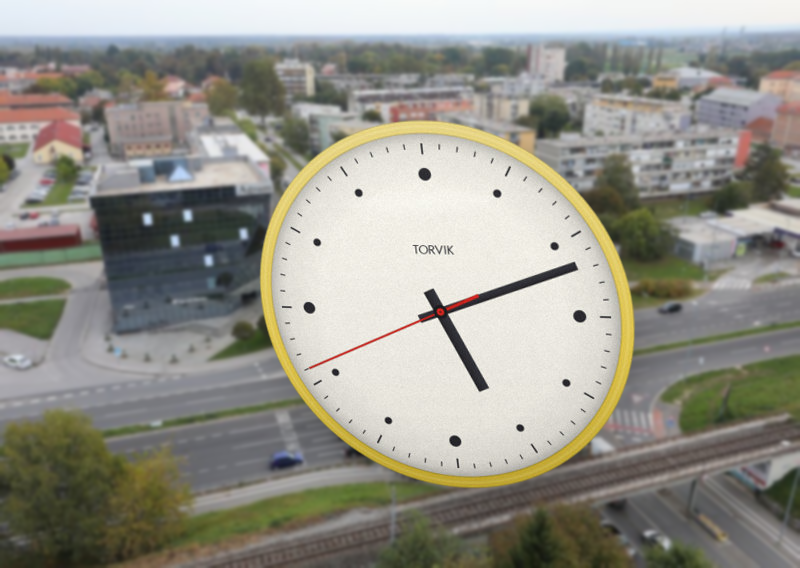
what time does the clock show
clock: 5:11:41
